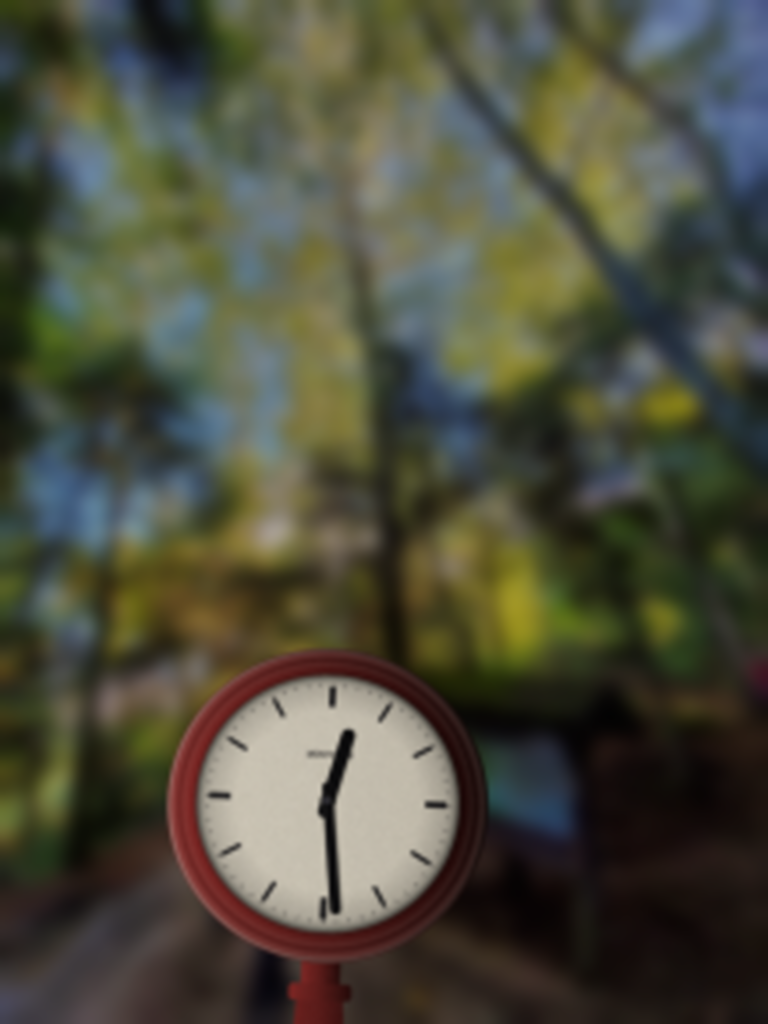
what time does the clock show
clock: 12:29
